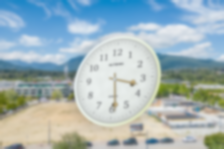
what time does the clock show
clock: 3:29
